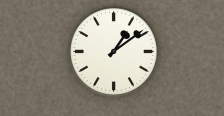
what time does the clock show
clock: 1:09
